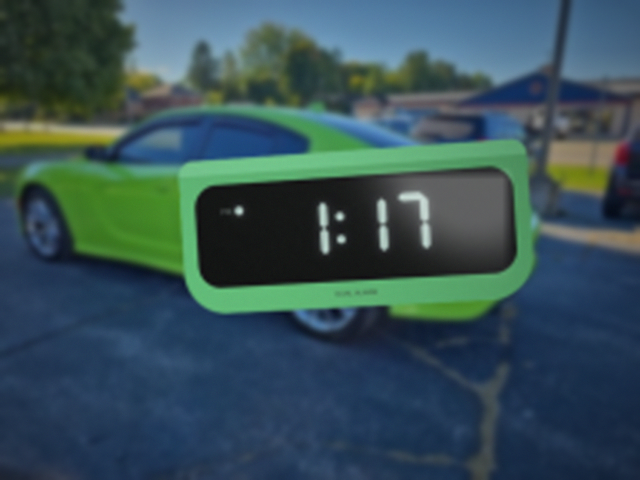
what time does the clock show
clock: 1:17
